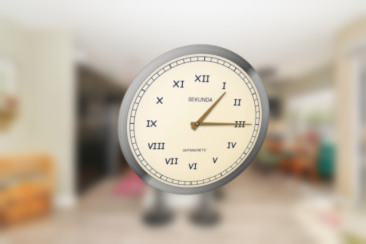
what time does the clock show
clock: 1:15
